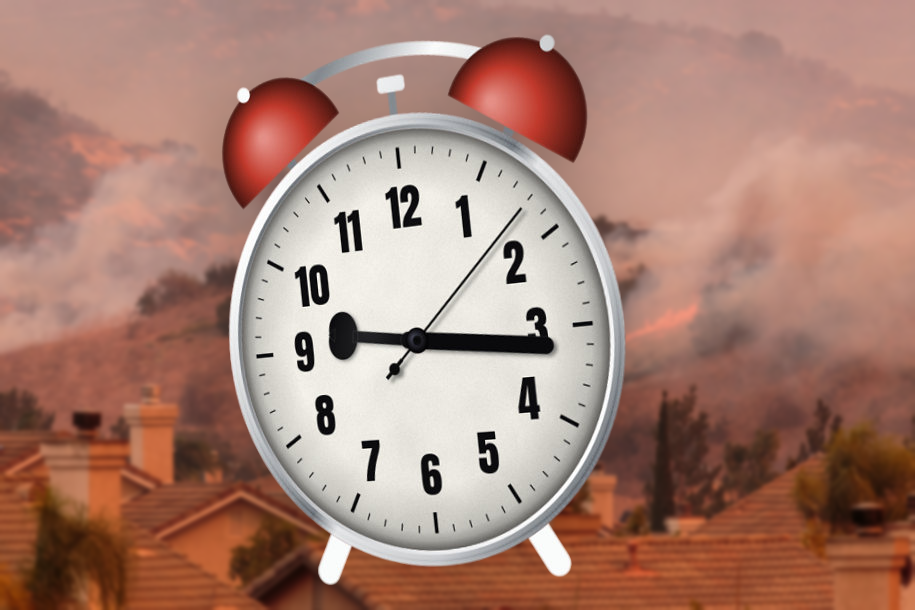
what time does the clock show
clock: 9:16:08
